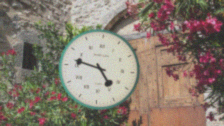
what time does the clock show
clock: 4:47
